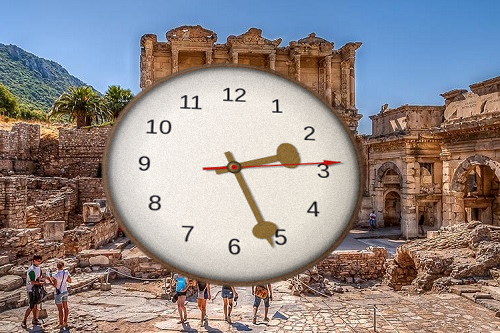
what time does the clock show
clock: 2:26:14
